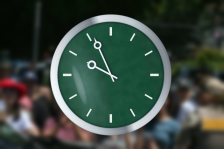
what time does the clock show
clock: 9:56
